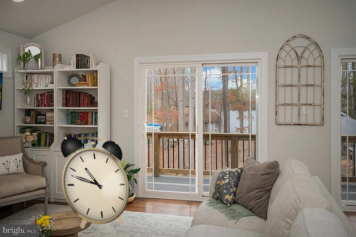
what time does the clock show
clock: 10:48
